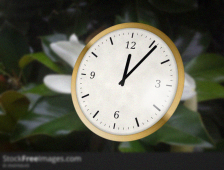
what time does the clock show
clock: 12:06
